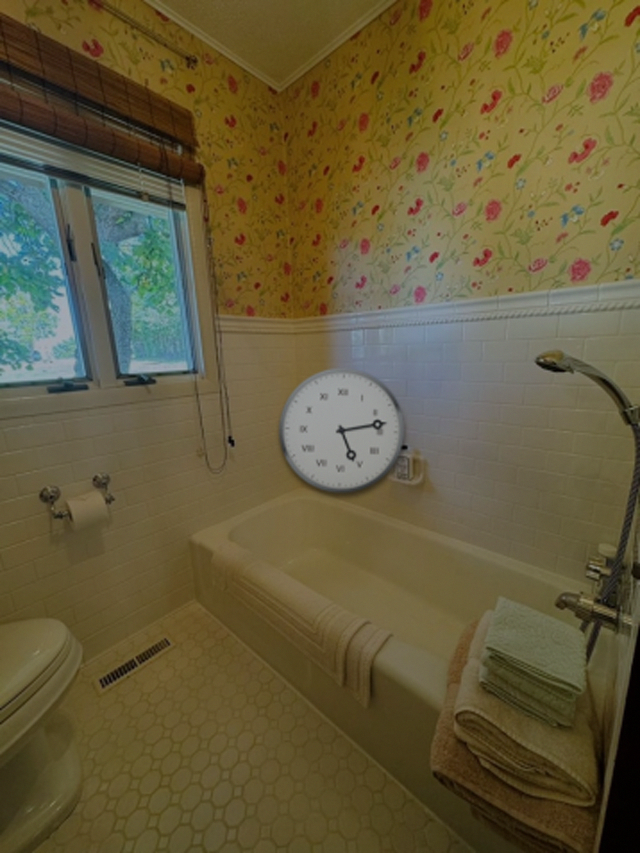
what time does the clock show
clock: 5:13
